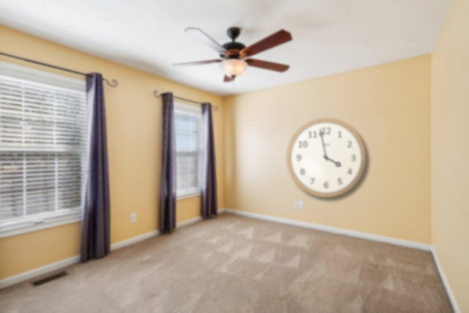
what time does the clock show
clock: 3:58
